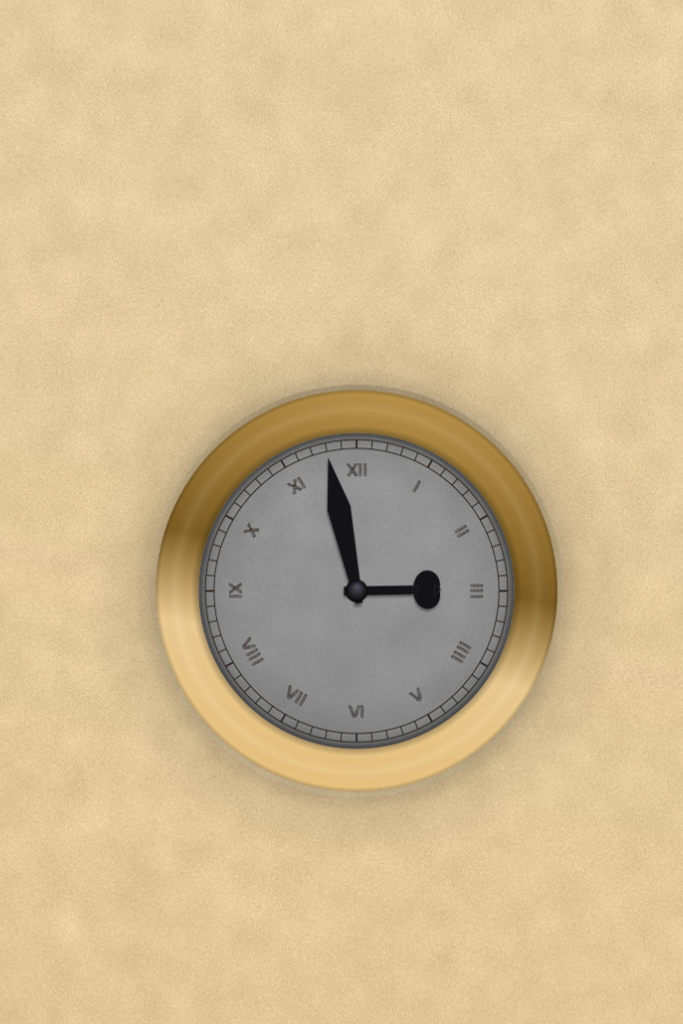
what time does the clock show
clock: 2:58
